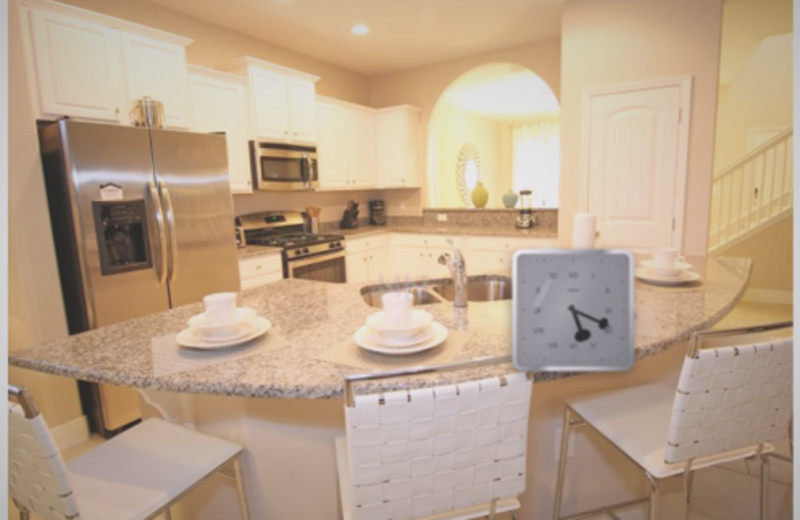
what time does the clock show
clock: 5:19
